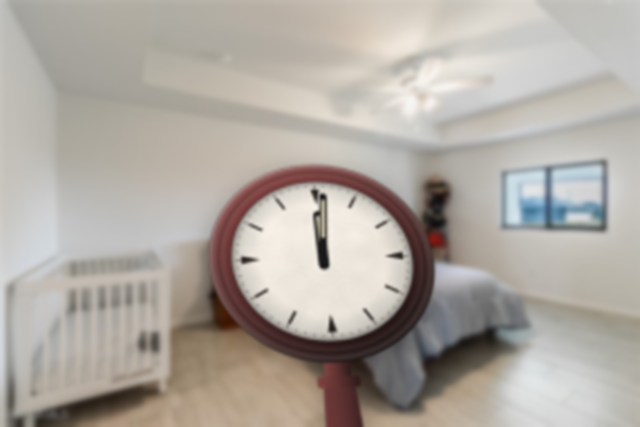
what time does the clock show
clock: 12:01
